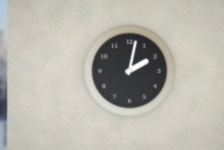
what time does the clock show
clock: 2:02
